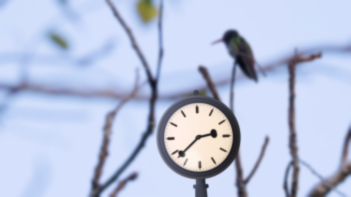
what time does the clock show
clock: 2:38
